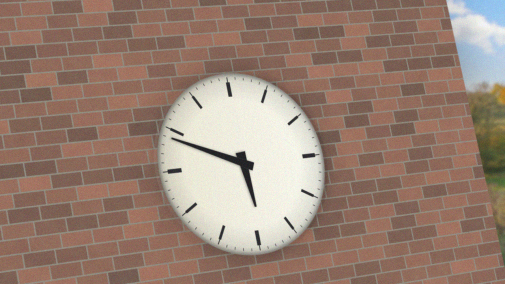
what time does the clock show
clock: 5:49
